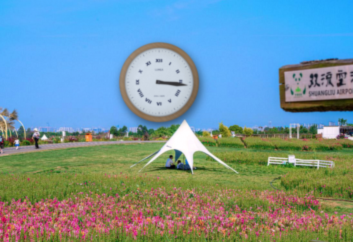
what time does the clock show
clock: 3:16
